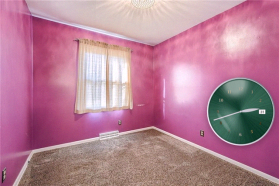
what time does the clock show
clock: 2:42
